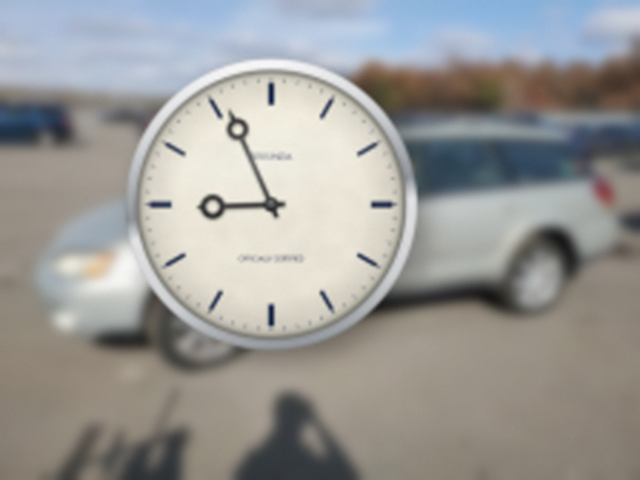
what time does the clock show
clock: 8:56
